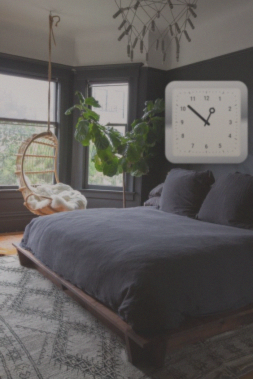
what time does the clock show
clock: 12:52
